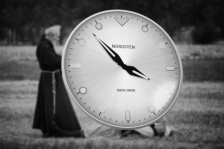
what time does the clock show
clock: 3:53
